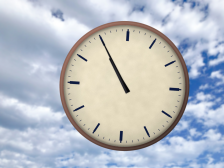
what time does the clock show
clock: 10:55
